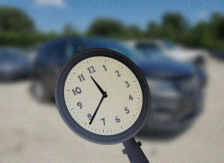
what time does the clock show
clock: 11:39
